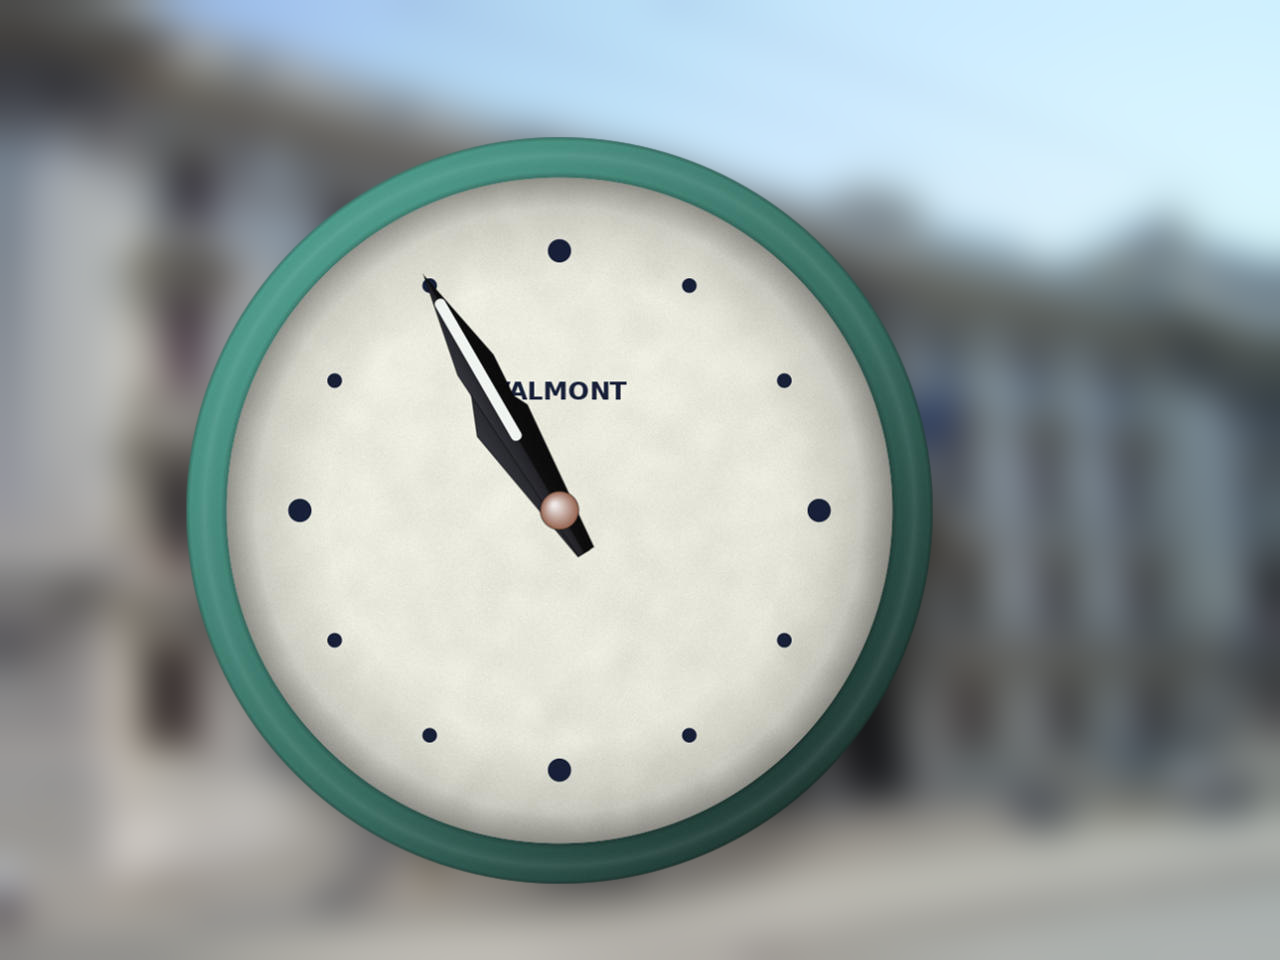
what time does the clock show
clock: 10:55
